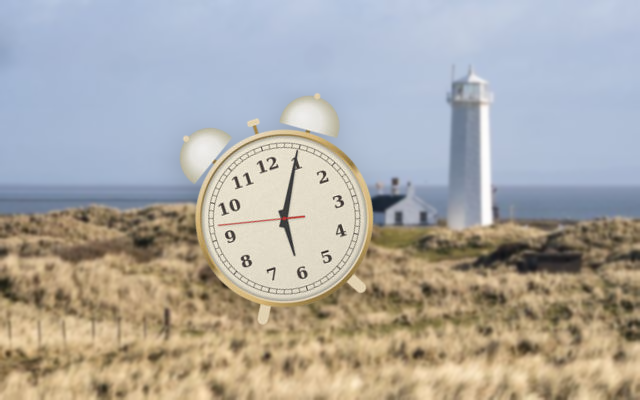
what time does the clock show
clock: 6:04:47
